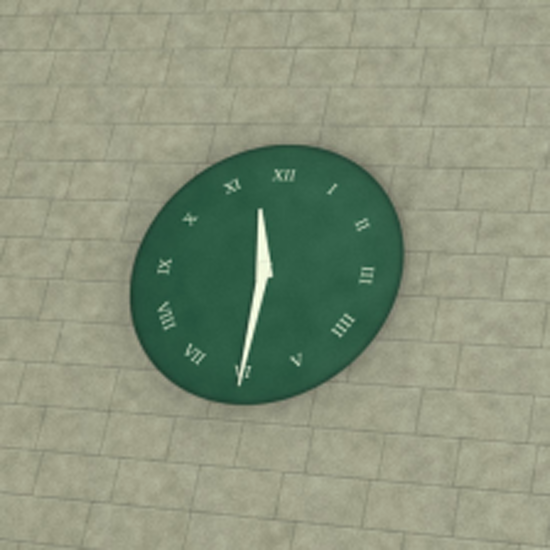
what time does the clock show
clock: 11:30
